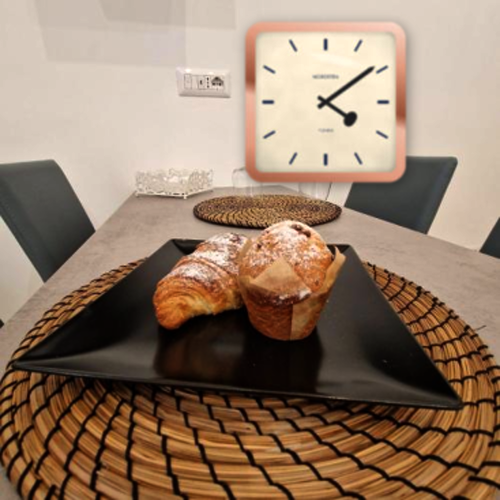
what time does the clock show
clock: 4:09
